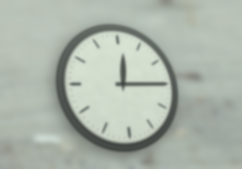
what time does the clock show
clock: 12:15
